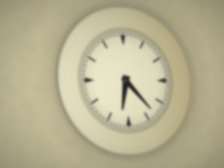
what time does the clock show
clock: 6:23
